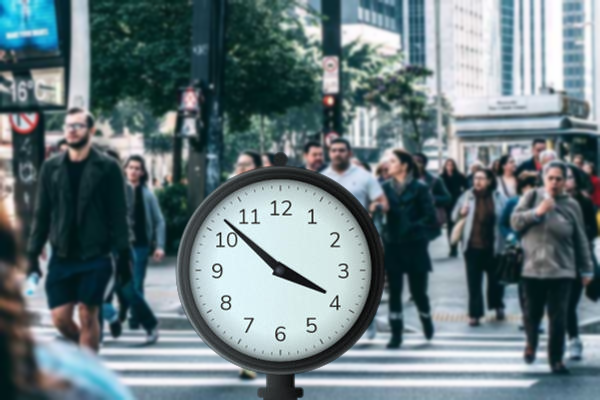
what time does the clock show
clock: 3:52
